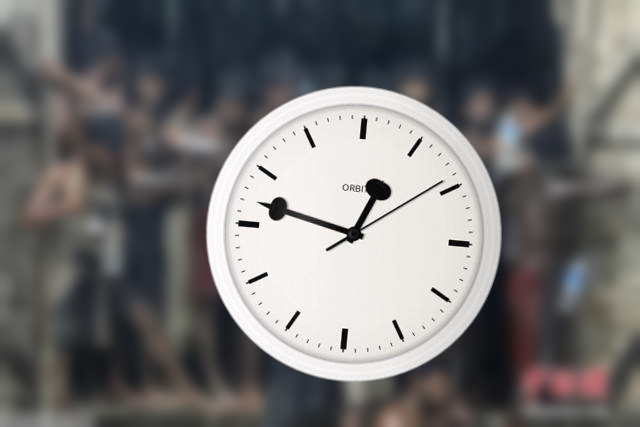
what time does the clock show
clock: 12:47:09
